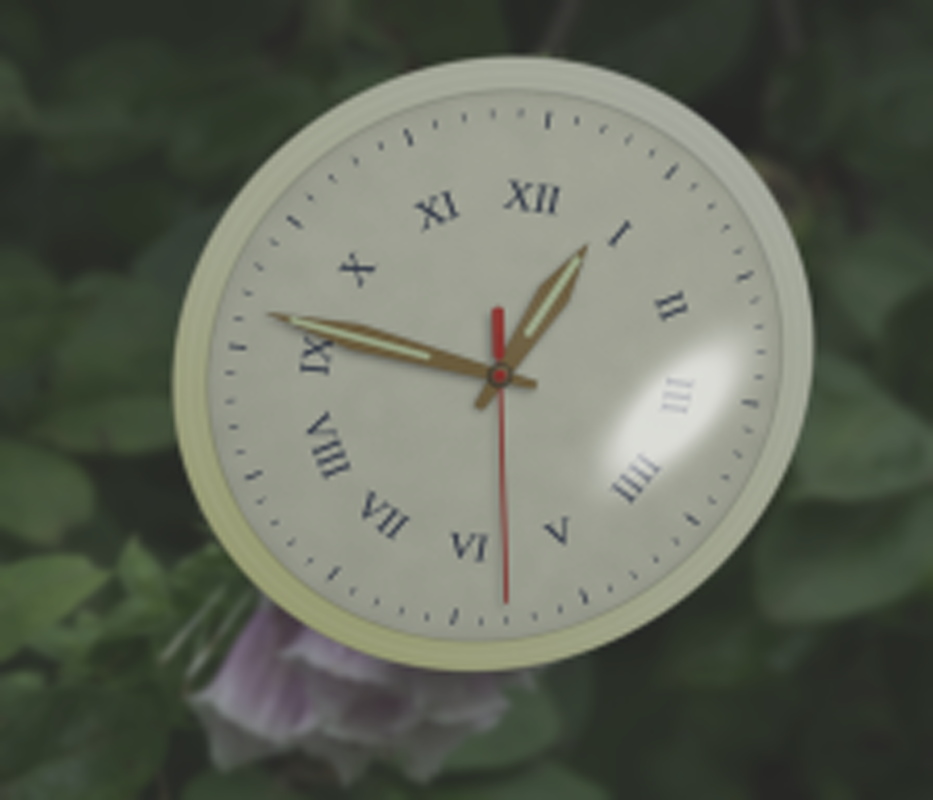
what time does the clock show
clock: 12:46:28
